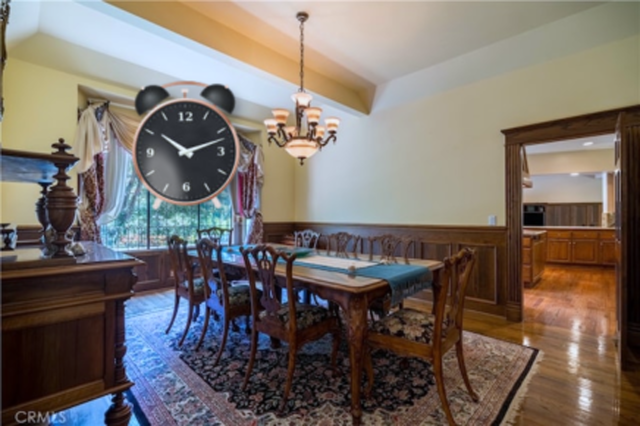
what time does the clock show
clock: 10:12
